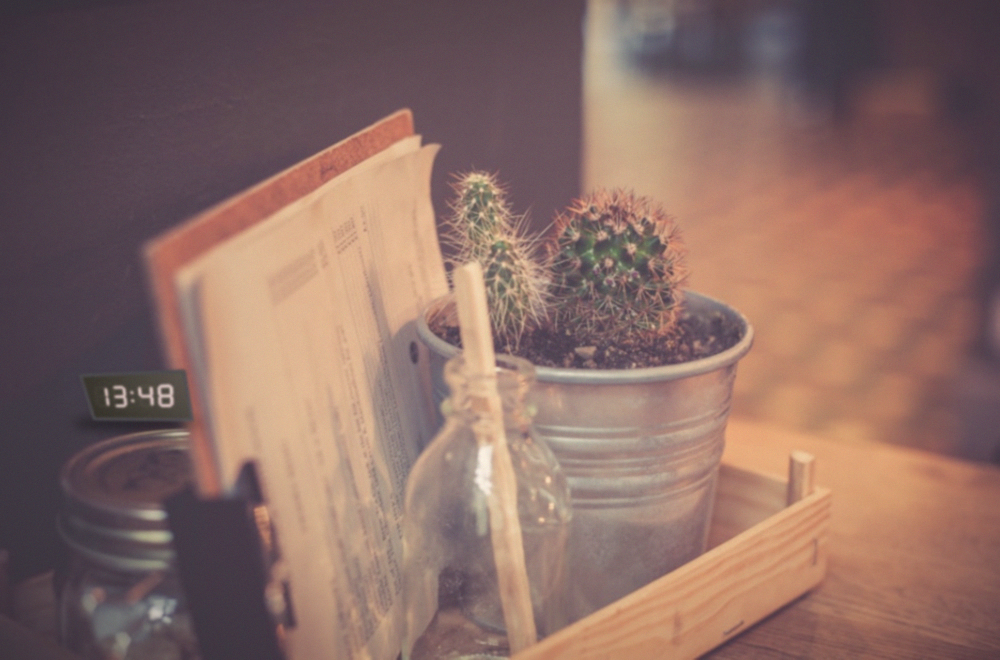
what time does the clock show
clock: 13:48
